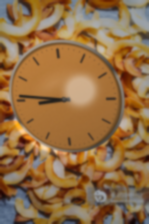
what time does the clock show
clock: 8:46
